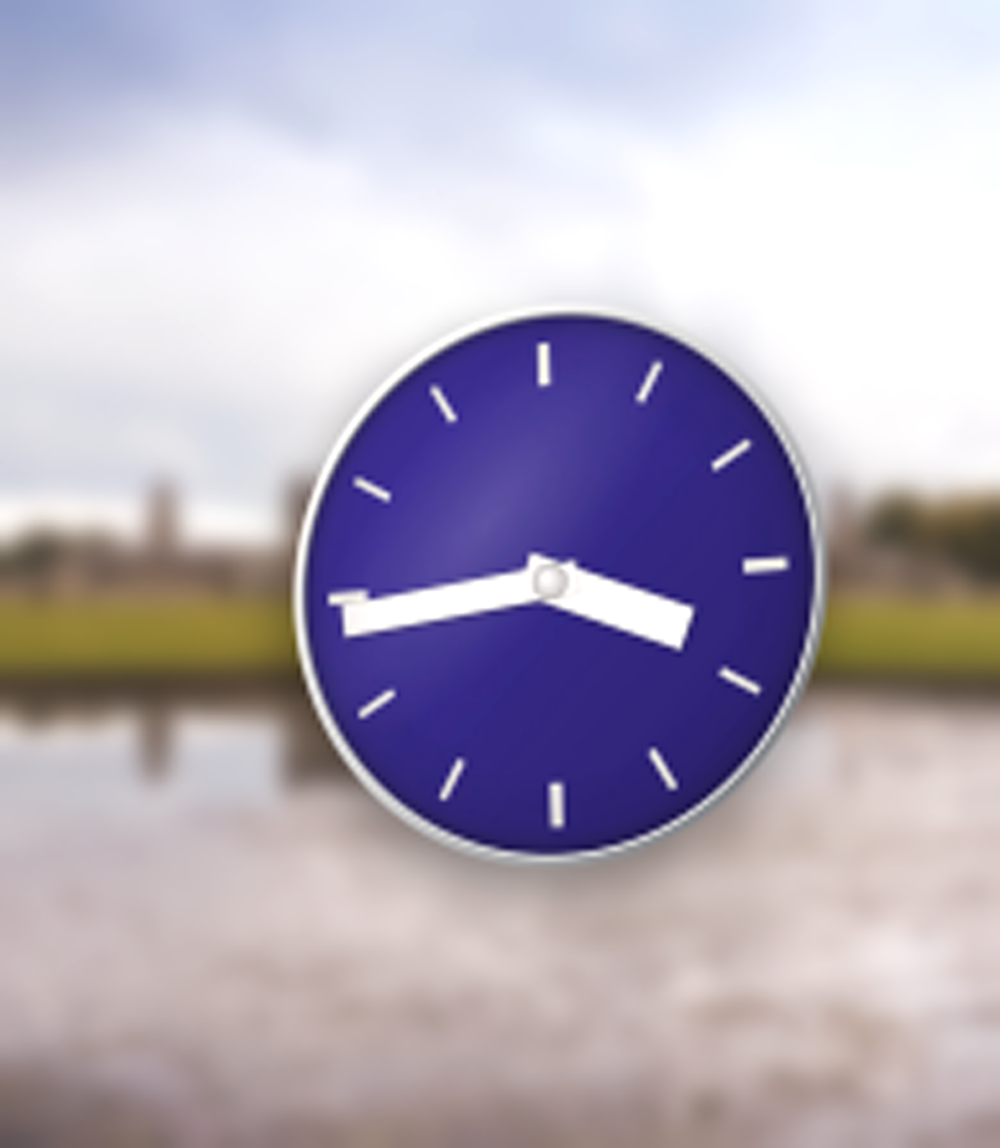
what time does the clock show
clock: 3:44
